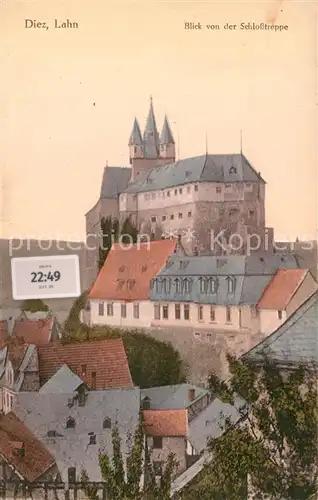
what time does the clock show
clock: 22:49
